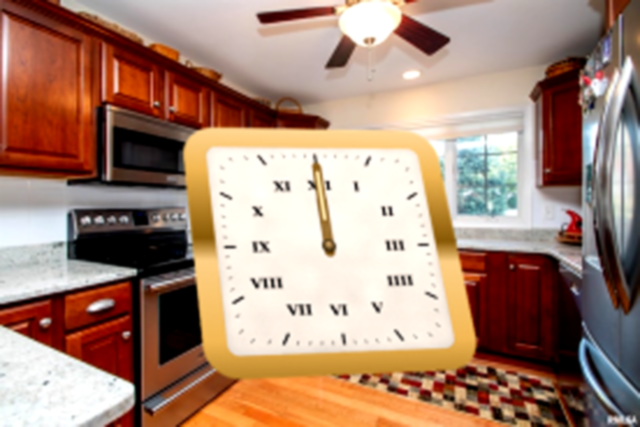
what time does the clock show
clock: 12:00
